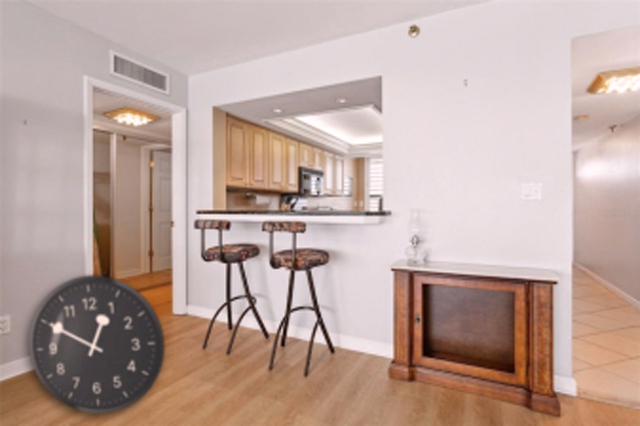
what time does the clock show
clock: 12:50
